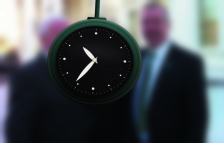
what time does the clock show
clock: 10:36
